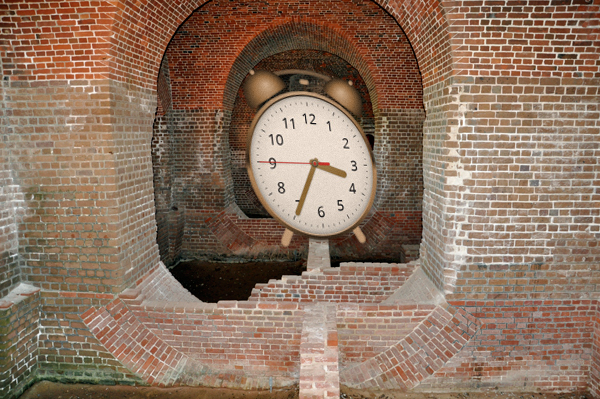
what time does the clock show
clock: 3:34:45
